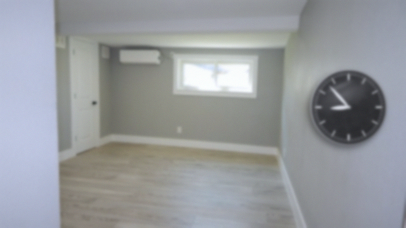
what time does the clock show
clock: 8:53
